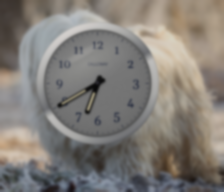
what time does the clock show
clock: 6:40
